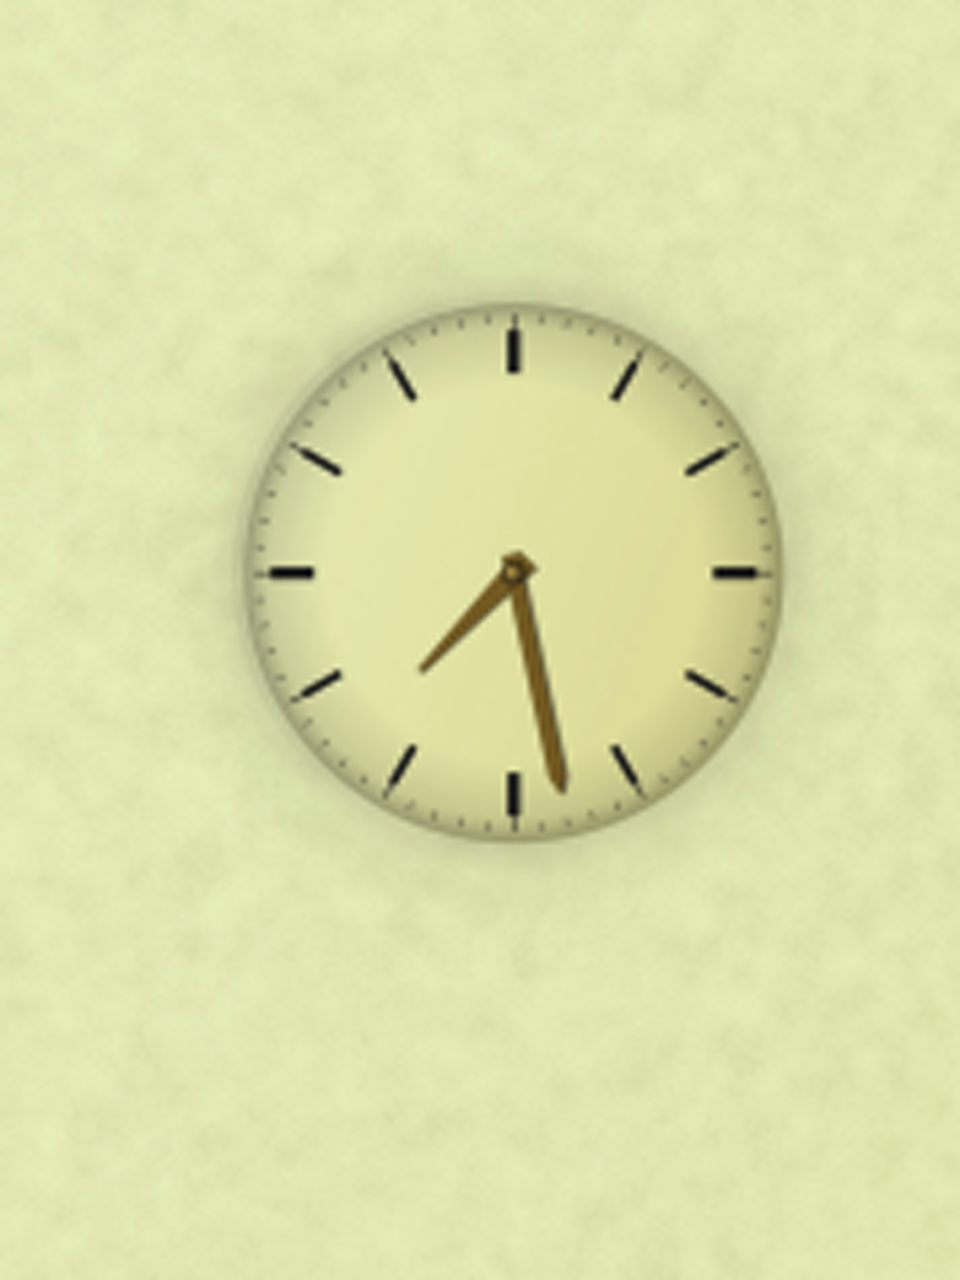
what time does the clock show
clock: 7:28
